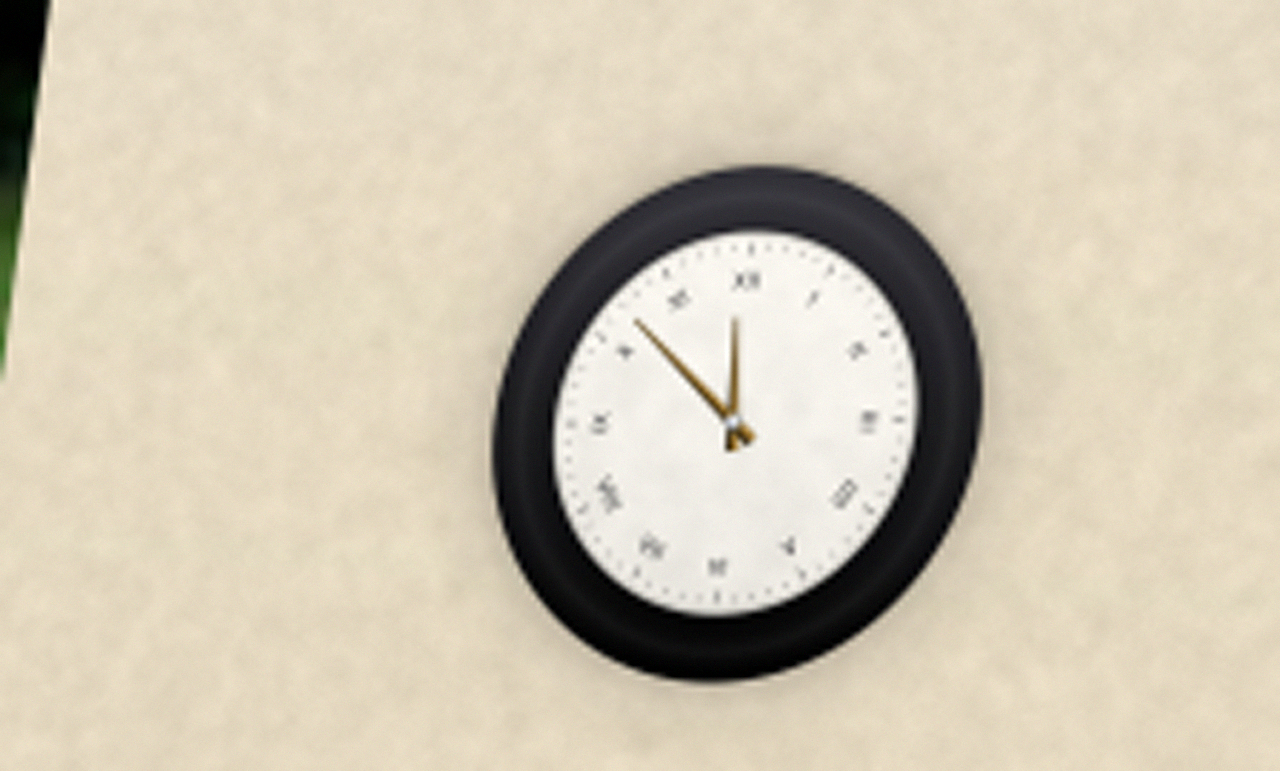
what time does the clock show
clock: 11:52
